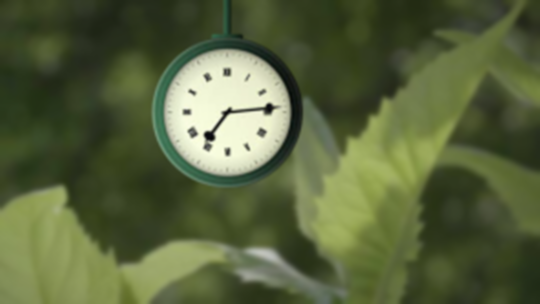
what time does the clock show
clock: 7:14
